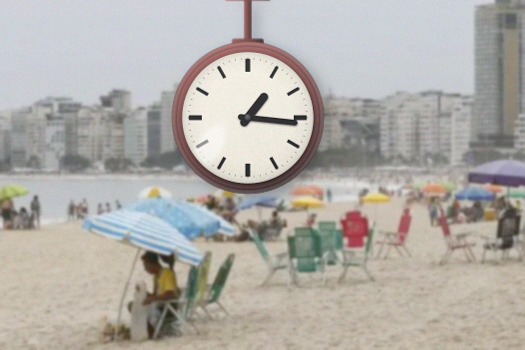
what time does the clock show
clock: 1:16
